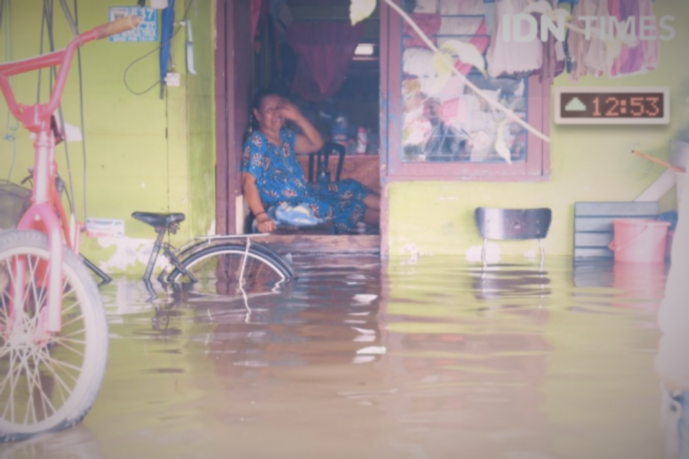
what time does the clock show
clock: 12:53
